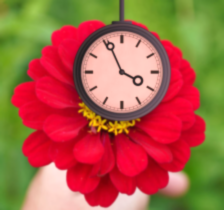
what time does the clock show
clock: 3:56
